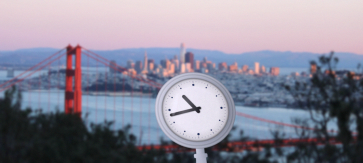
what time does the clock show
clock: 10:43
